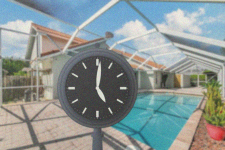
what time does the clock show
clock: 5:01
